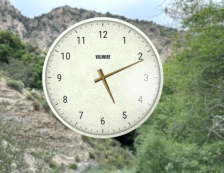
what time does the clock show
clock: 5:11
